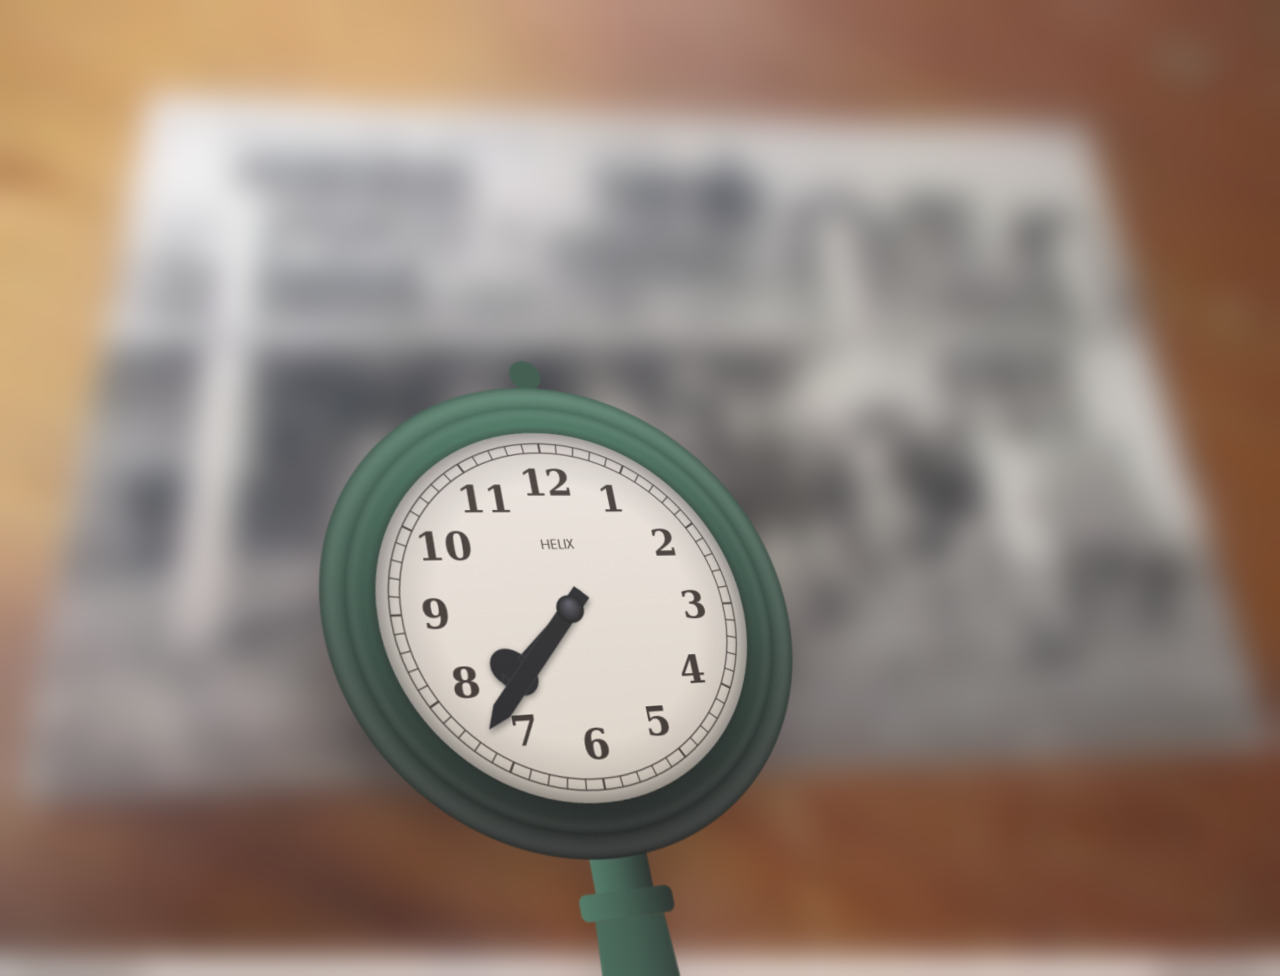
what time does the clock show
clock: 7:37
